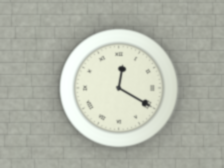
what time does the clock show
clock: 12:20
